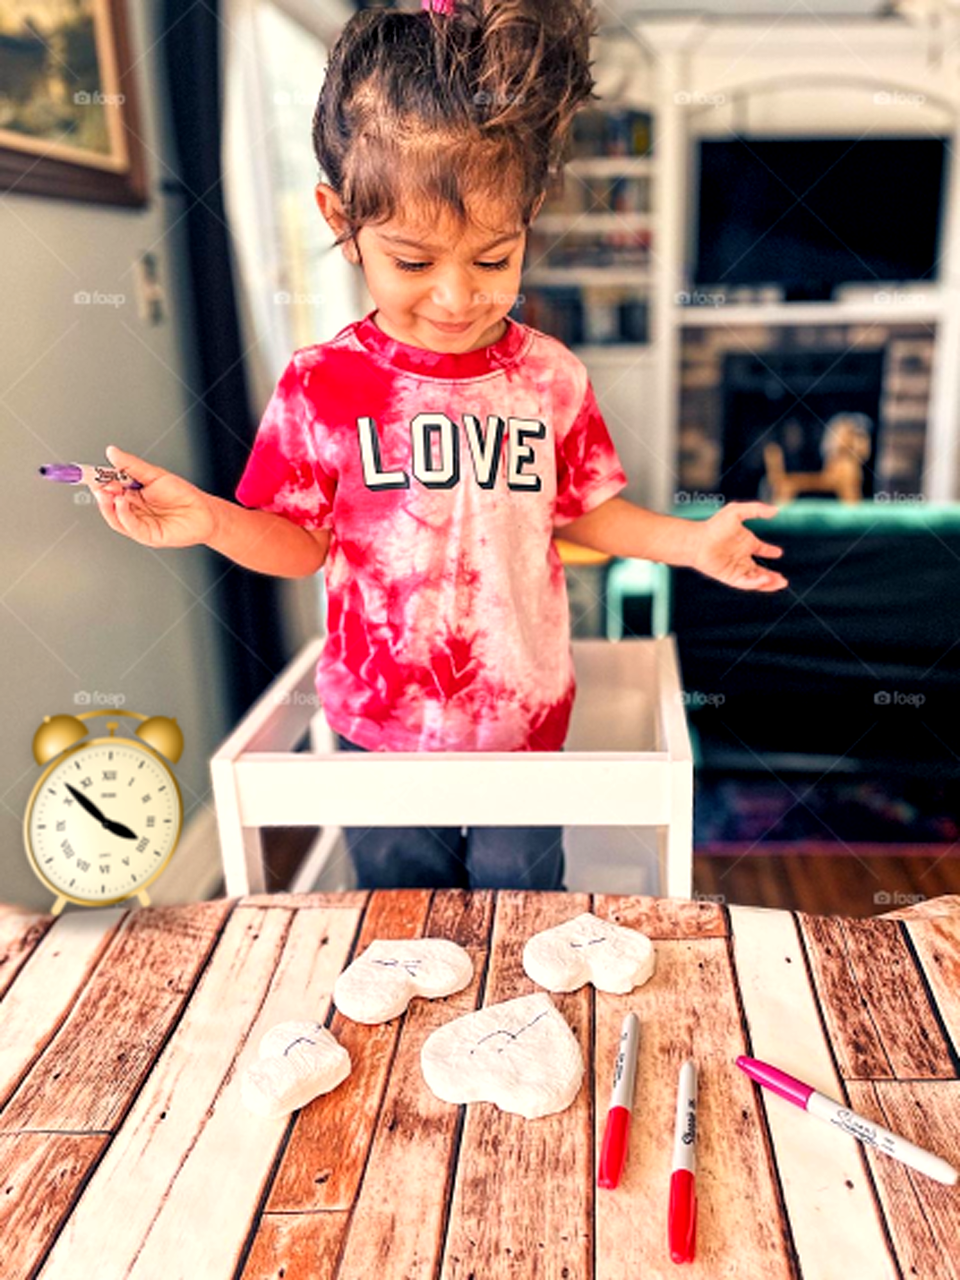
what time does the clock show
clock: 3:52
